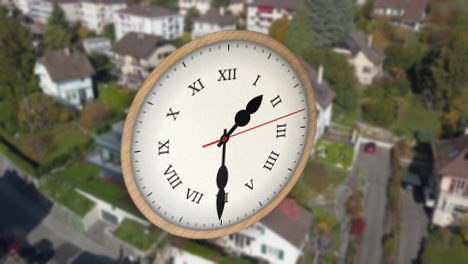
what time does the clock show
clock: 1:30:13
